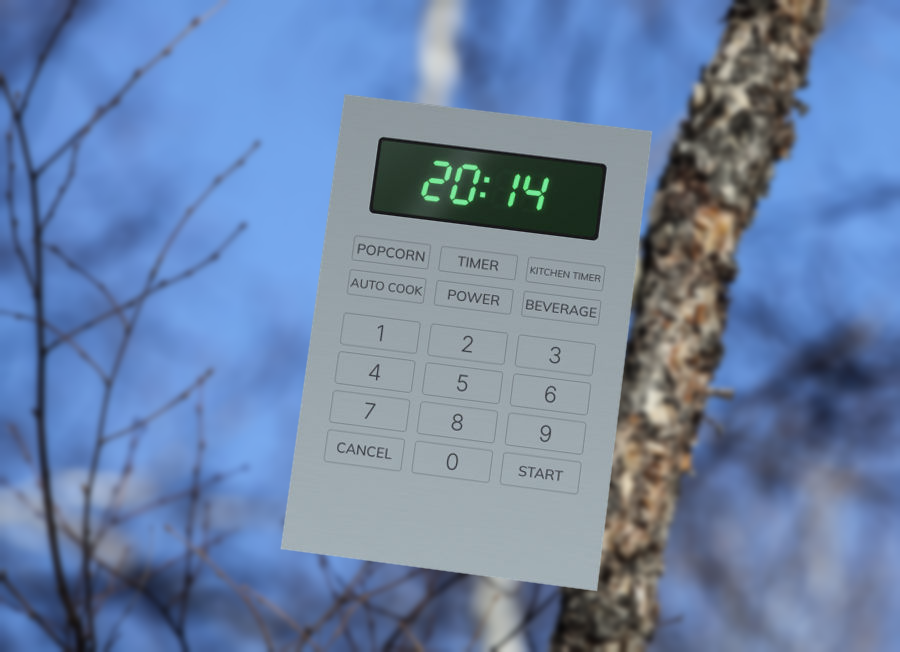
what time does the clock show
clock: 20:14
